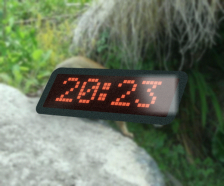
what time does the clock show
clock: 20:23
